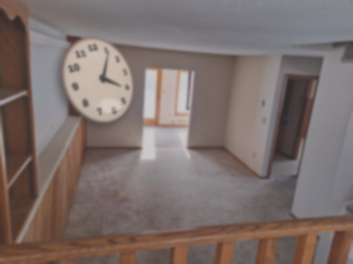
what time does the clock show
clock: 4:06
